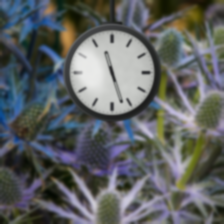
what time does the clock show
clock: 11:27
